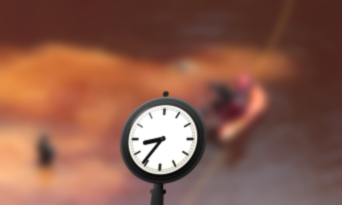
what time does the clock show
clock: 8:36
